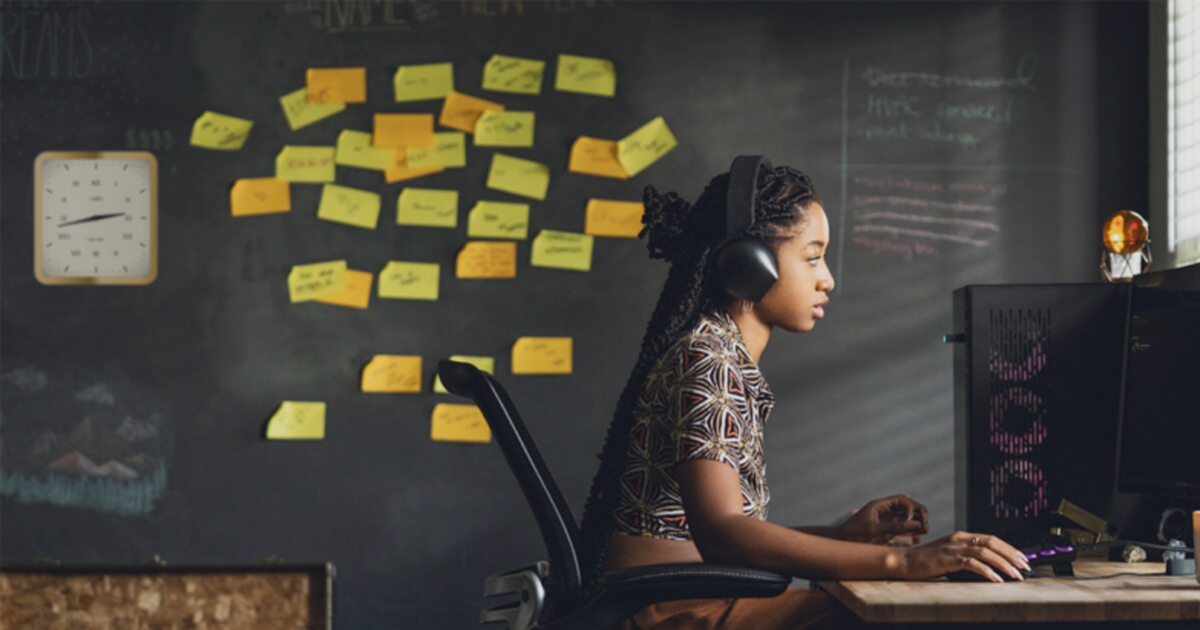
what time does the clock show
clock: 2:43
